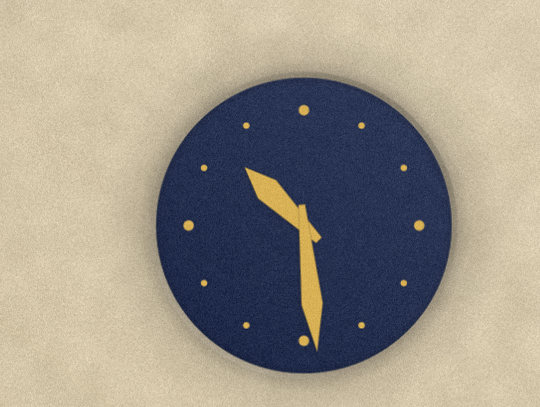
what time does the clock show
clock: 10:29
